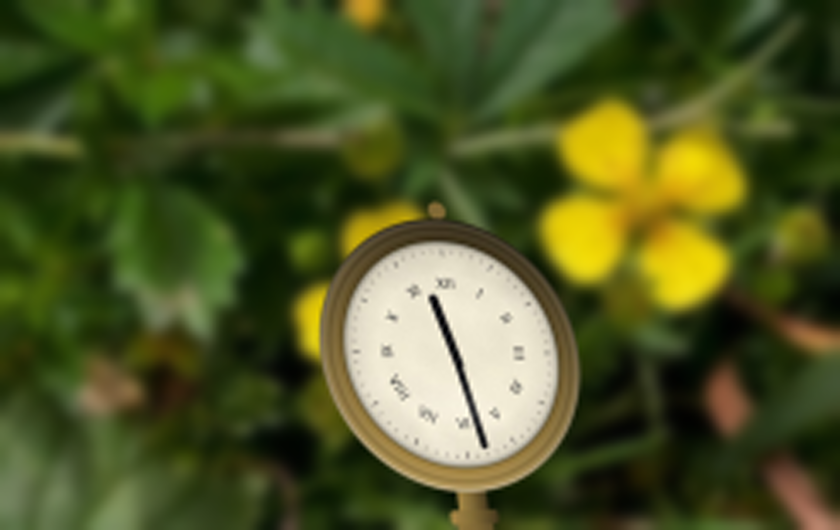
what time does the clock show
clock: 11:28
